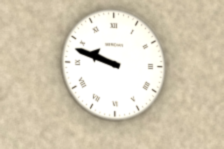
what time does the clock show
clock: 9:48
